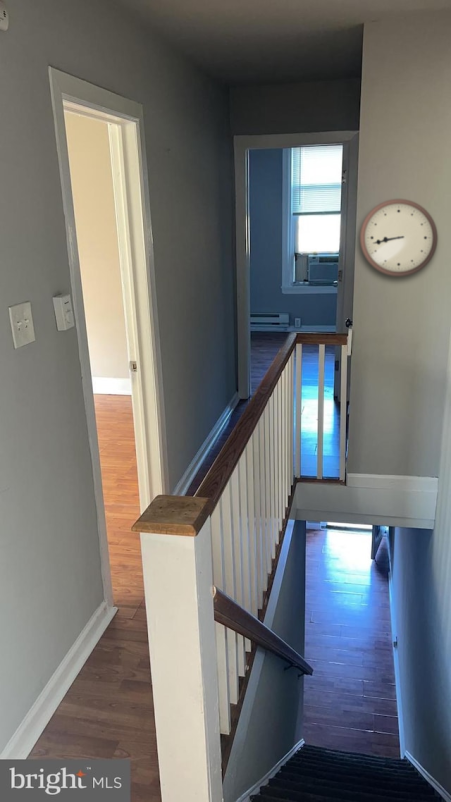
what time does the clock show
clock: 8:43
